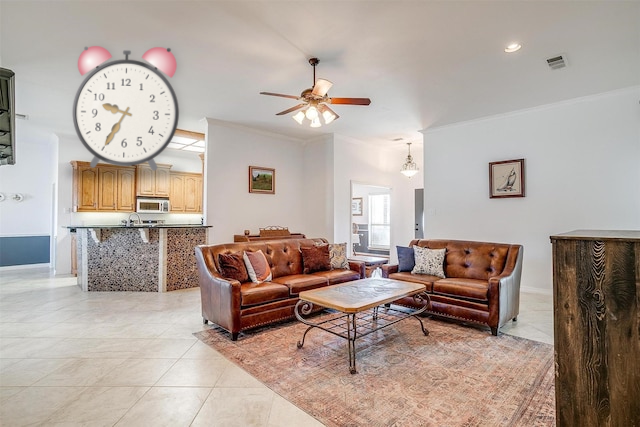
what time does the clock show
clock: 9:35
